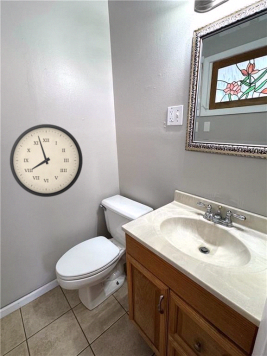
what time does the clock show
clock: 7:57
